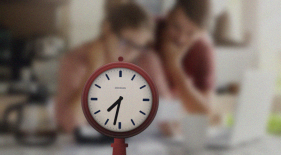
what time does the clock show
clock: 7:32
